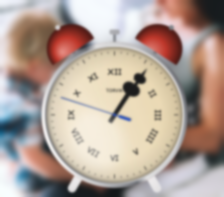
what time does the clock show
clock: 1:05:48
